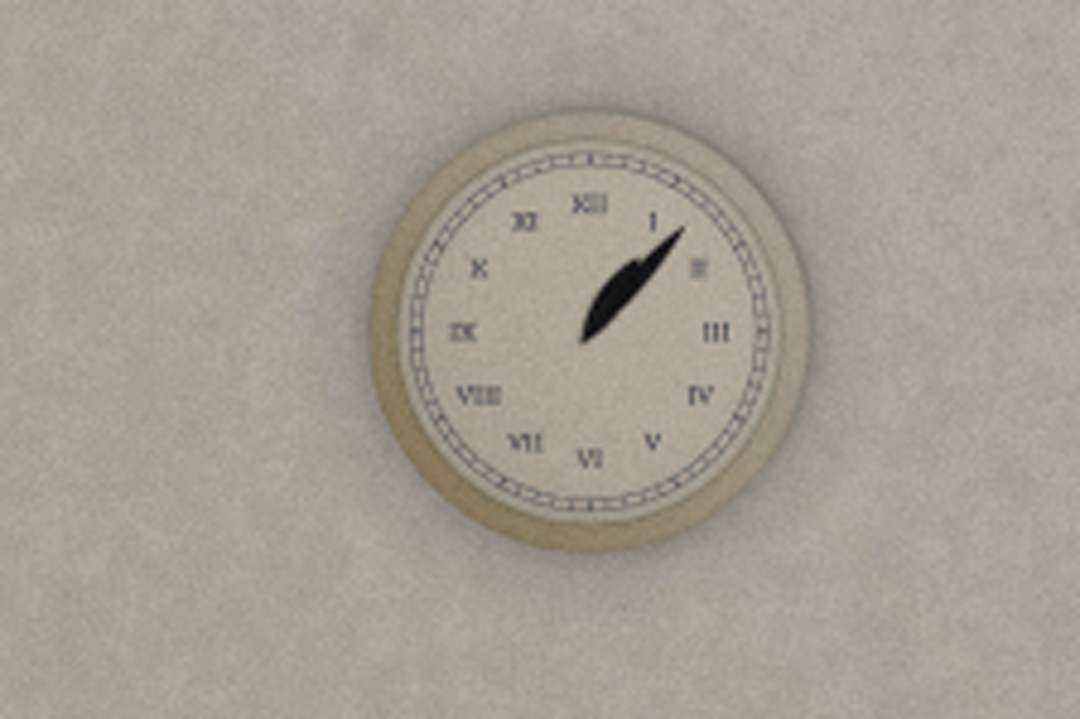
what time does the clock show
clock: 1:07
